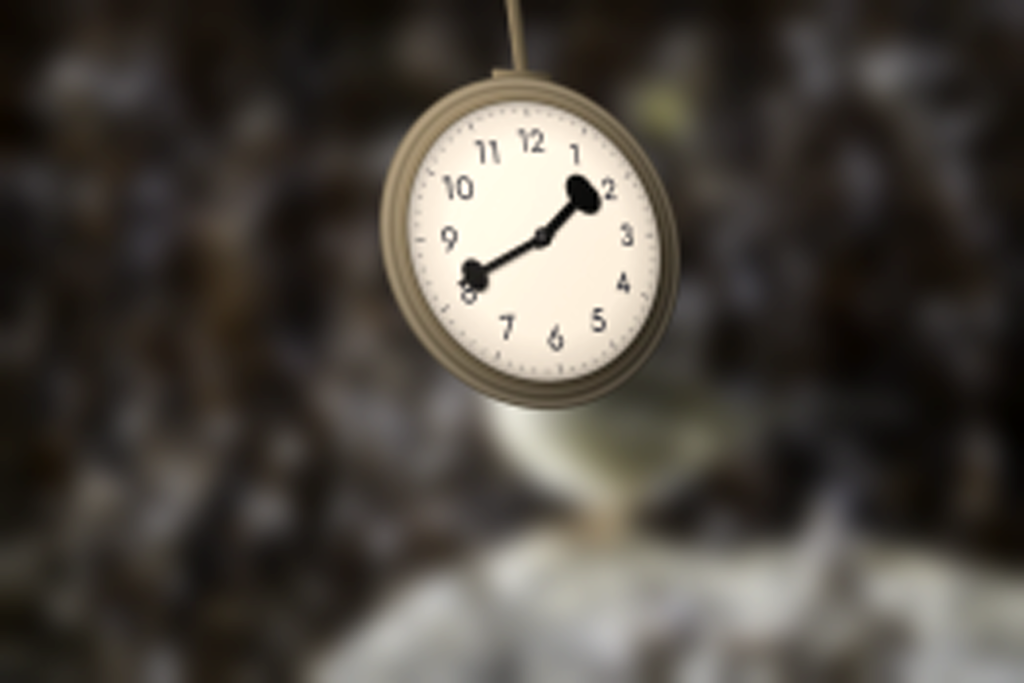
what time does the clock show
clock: 1:41
